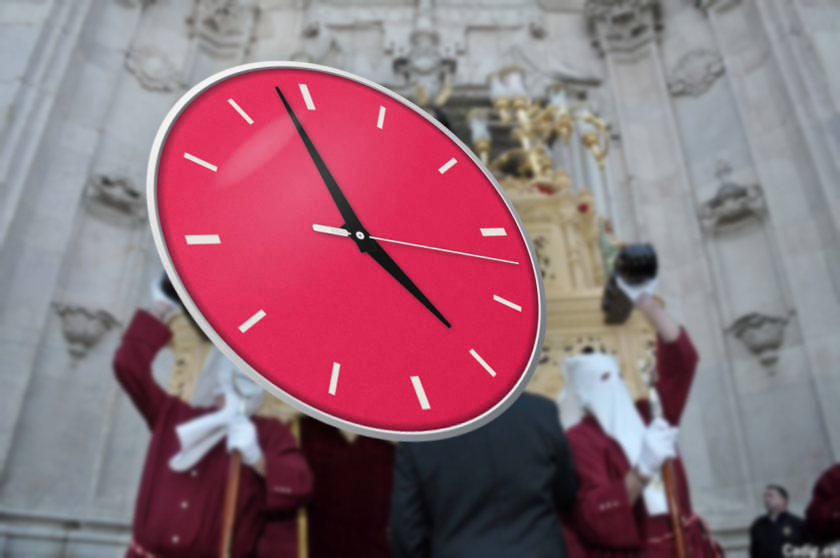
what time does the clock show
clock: 4:58:17
